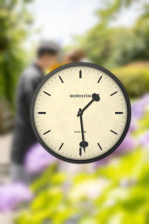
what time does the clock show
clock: 1:29
